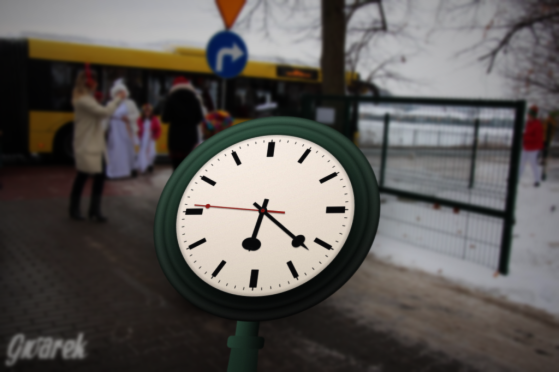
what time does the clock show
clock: 6:21:46
